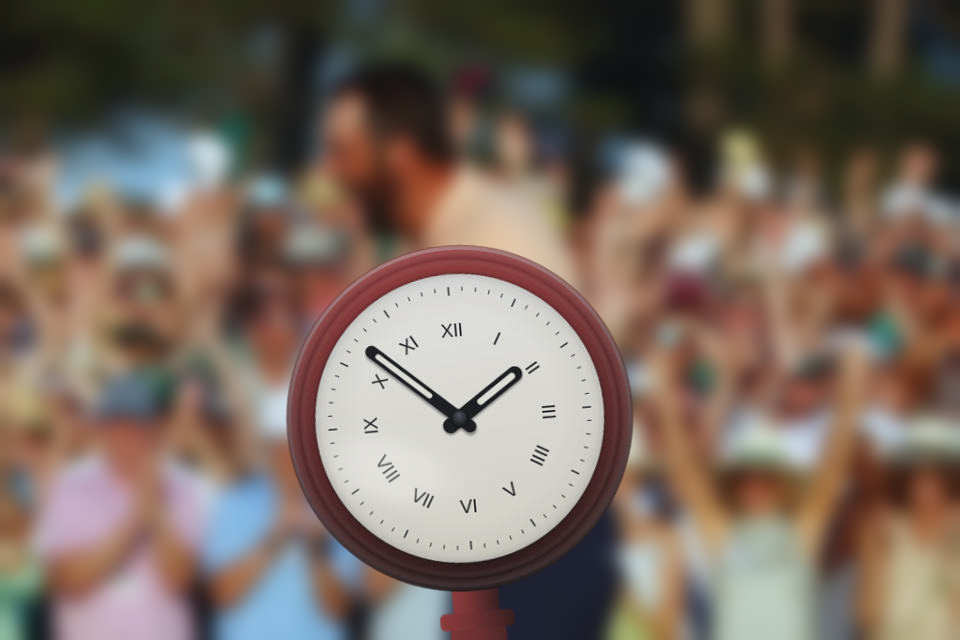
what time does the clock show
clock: 1:52
